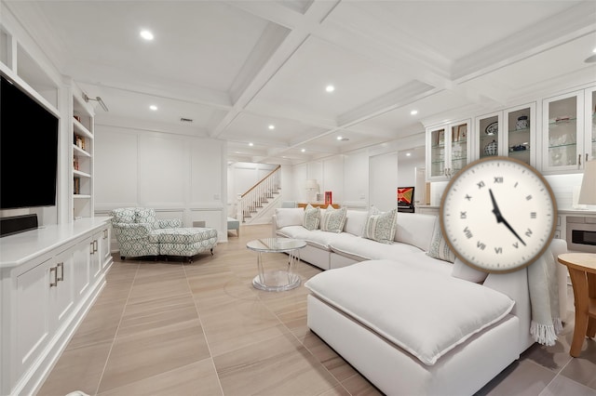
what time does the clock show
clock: 11:23
